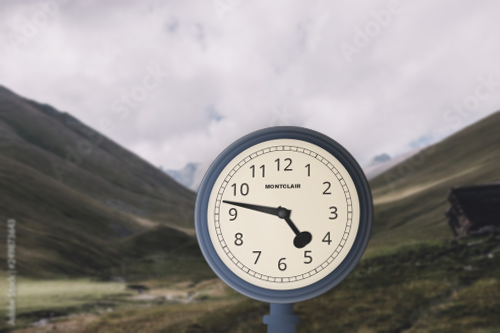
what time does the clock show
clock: 4:47
